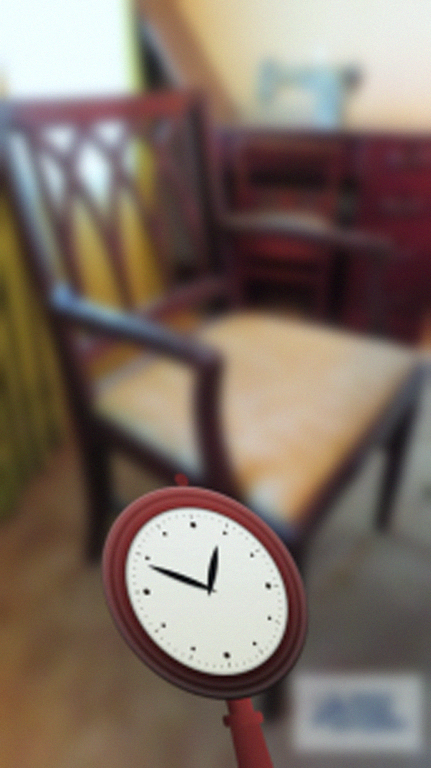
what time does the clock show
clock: 12:49
